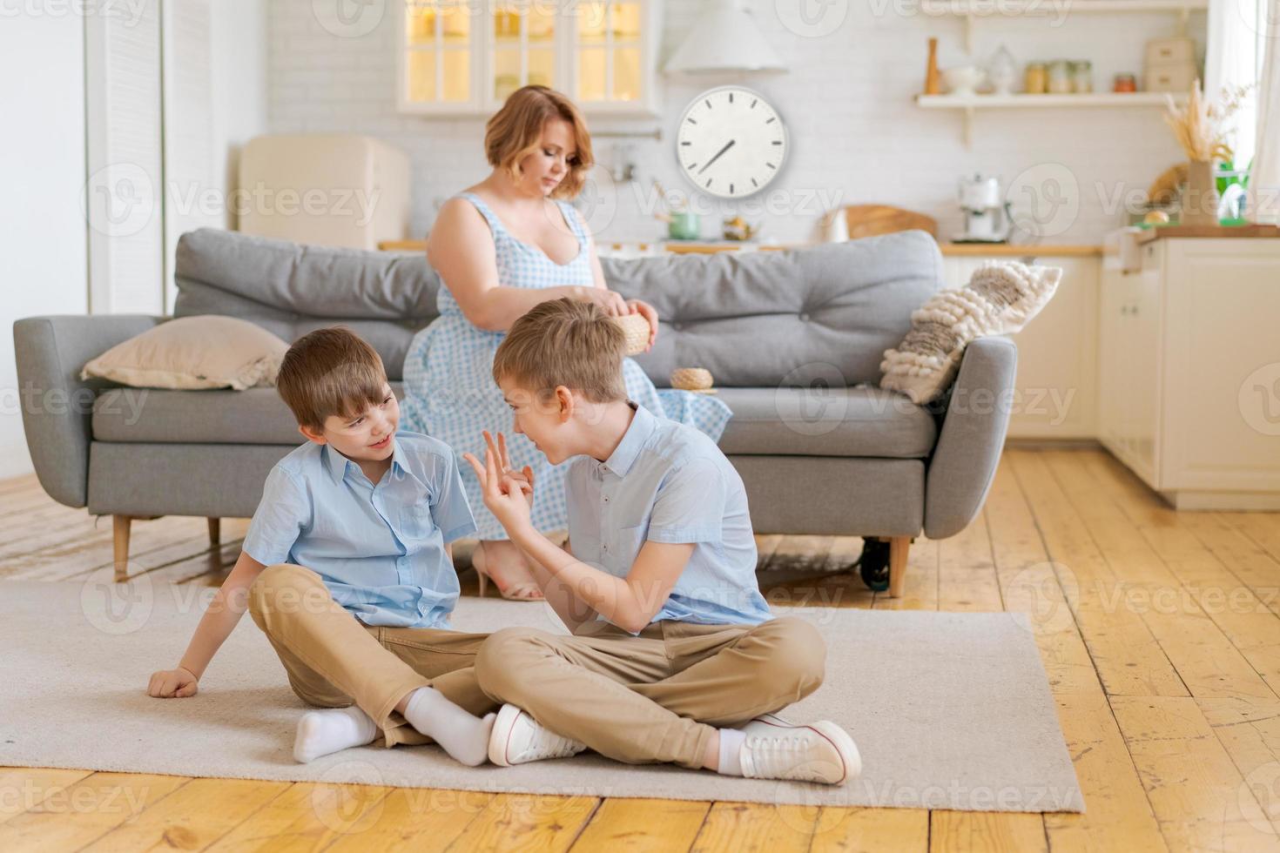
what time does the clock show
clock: 7:38
